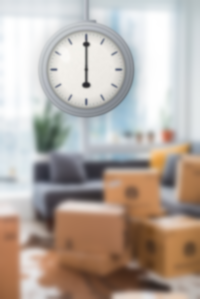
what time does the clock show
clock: 6:00
